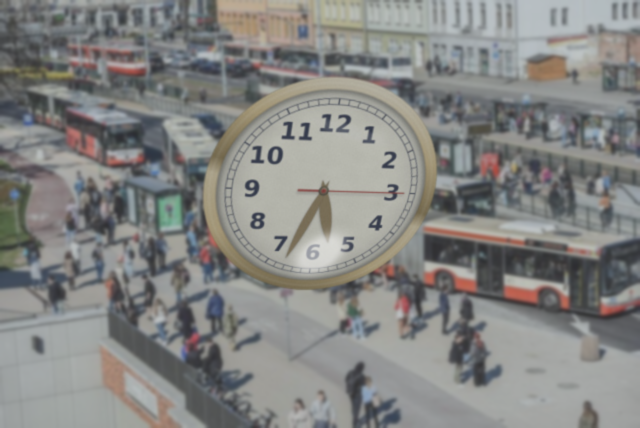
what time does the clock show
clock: 5:33:15
